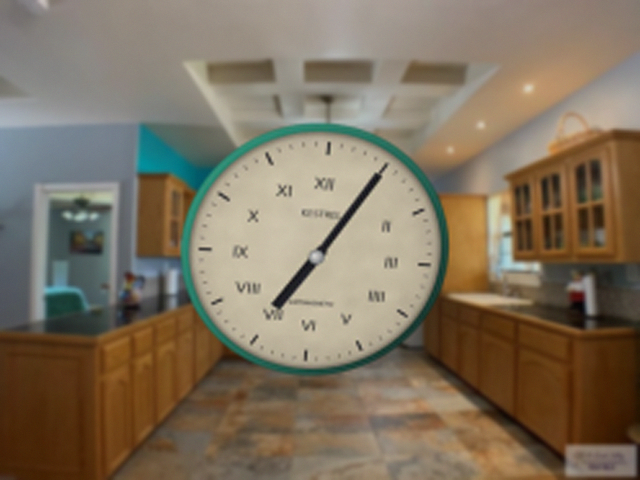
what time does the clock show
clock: 7:05
